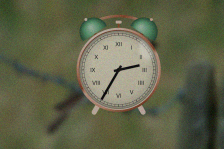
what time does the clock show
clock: 2:35
